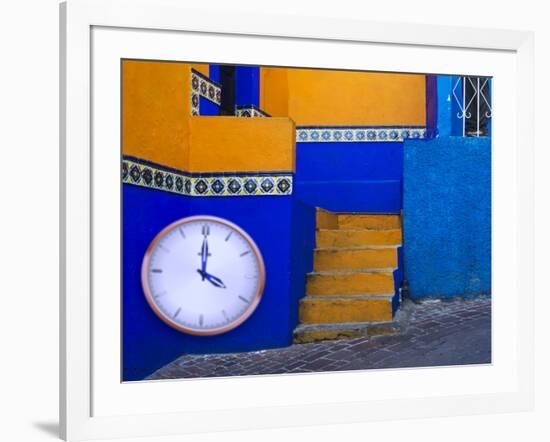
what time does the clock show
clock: 4:00
